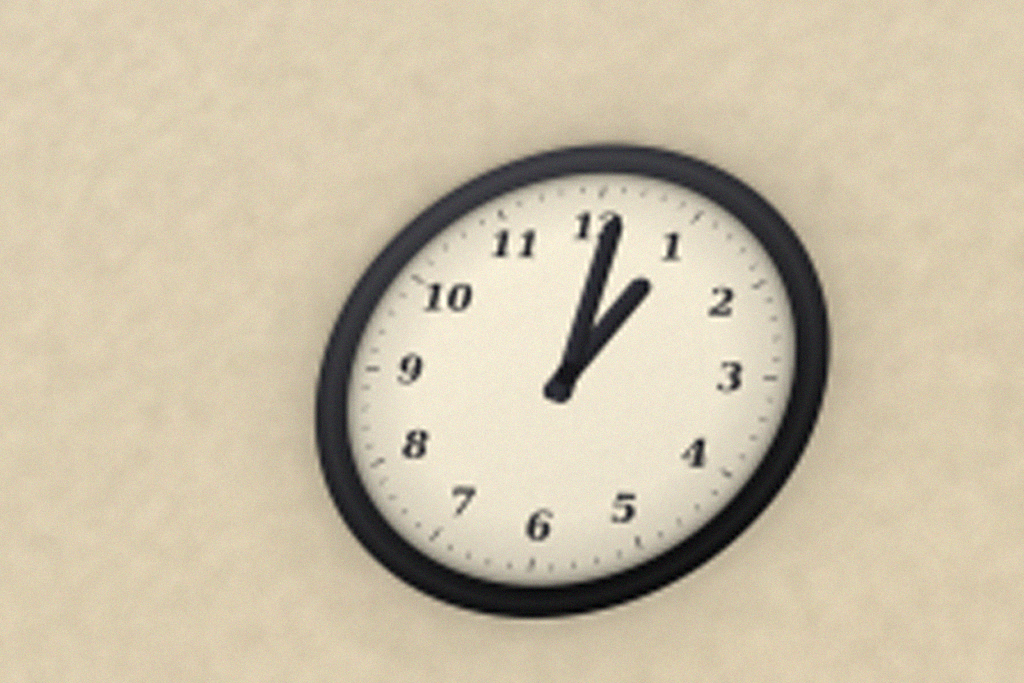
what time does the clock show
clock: 1:01
